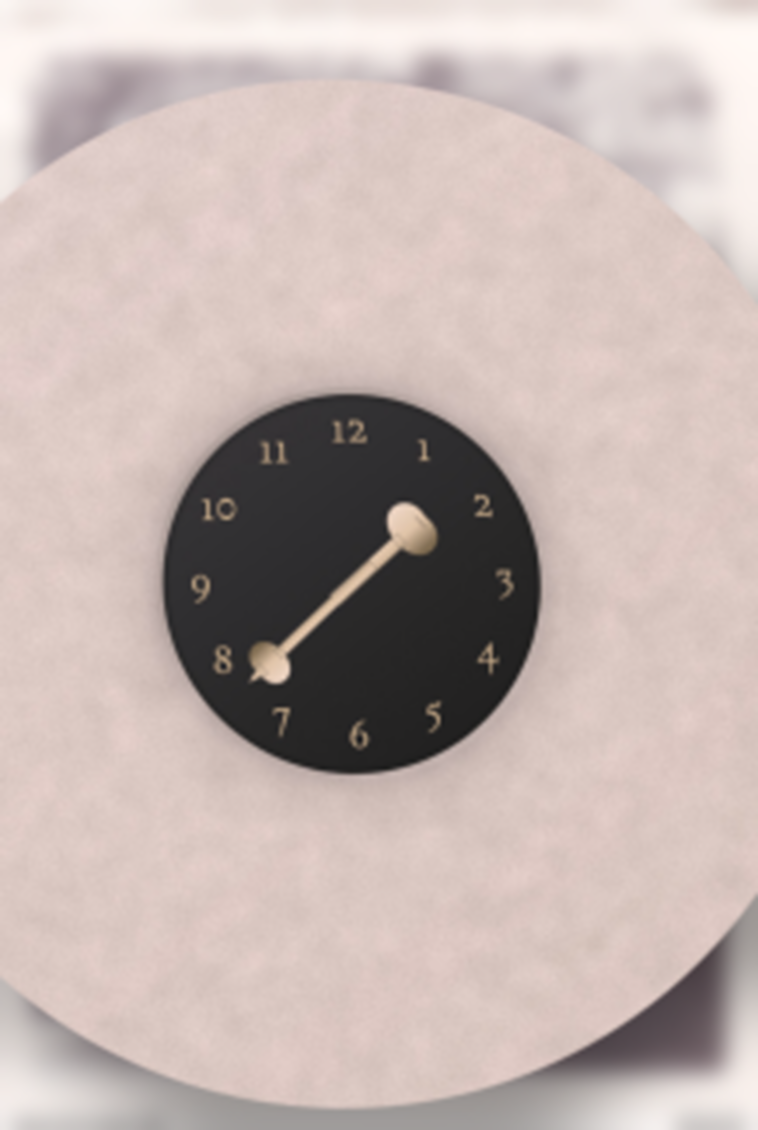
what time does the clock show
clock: 1:38
